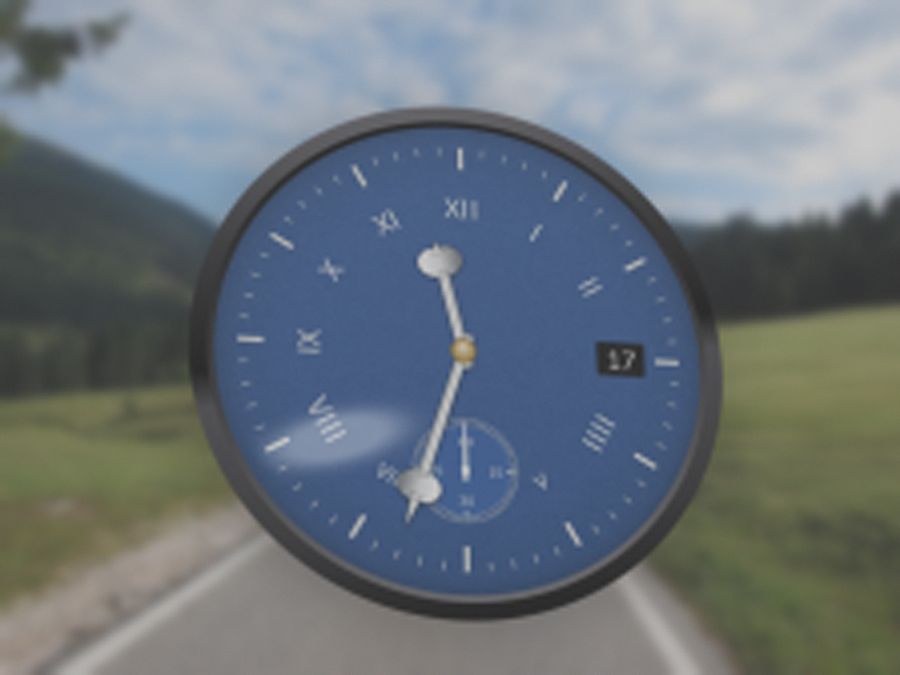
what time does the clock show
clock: 11:33
